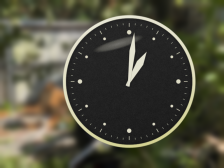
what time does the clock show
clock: 1:01
